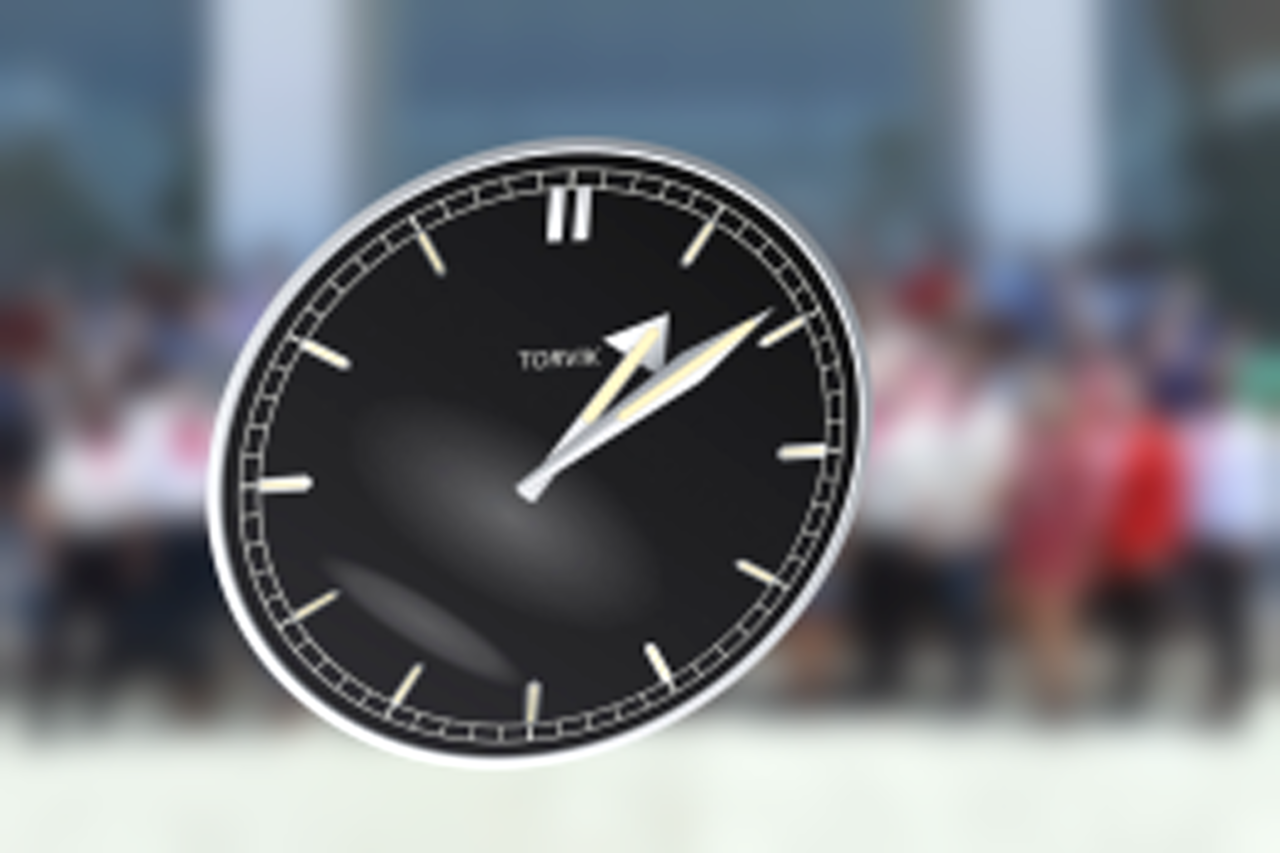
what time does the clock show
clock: 1:09
